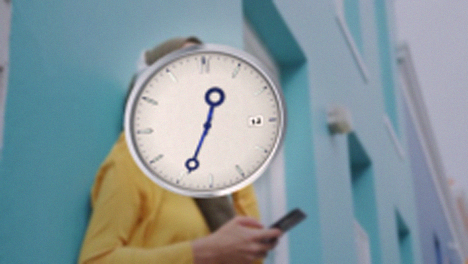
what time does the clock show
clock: 12:34
